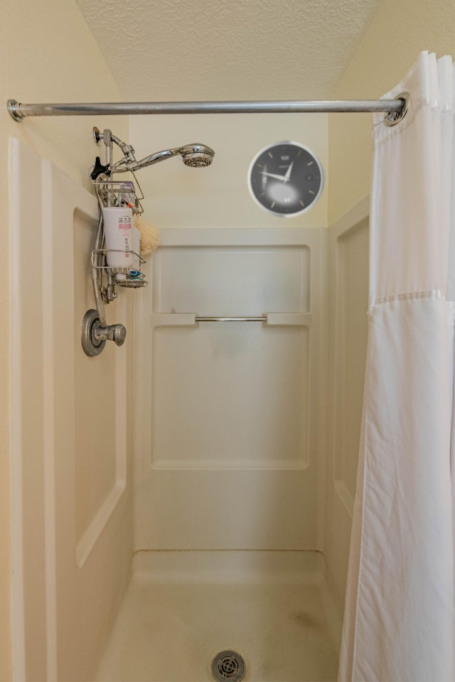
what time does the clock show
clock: 12:48
